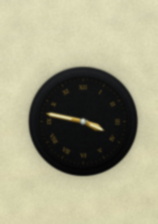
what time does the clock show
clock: 3:47
